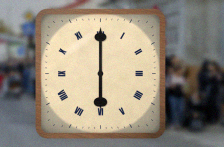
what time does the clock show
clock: 6:00
